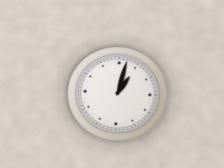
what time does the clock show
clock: 1:02
